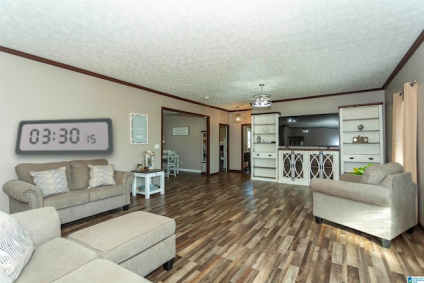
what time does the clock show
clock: 3:30:15
